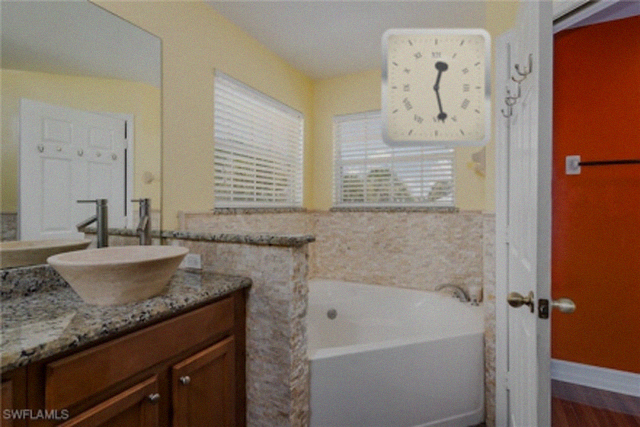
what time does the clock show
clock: 12:28
